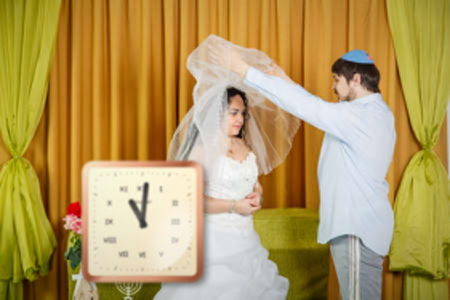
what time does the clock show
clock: 11:01
